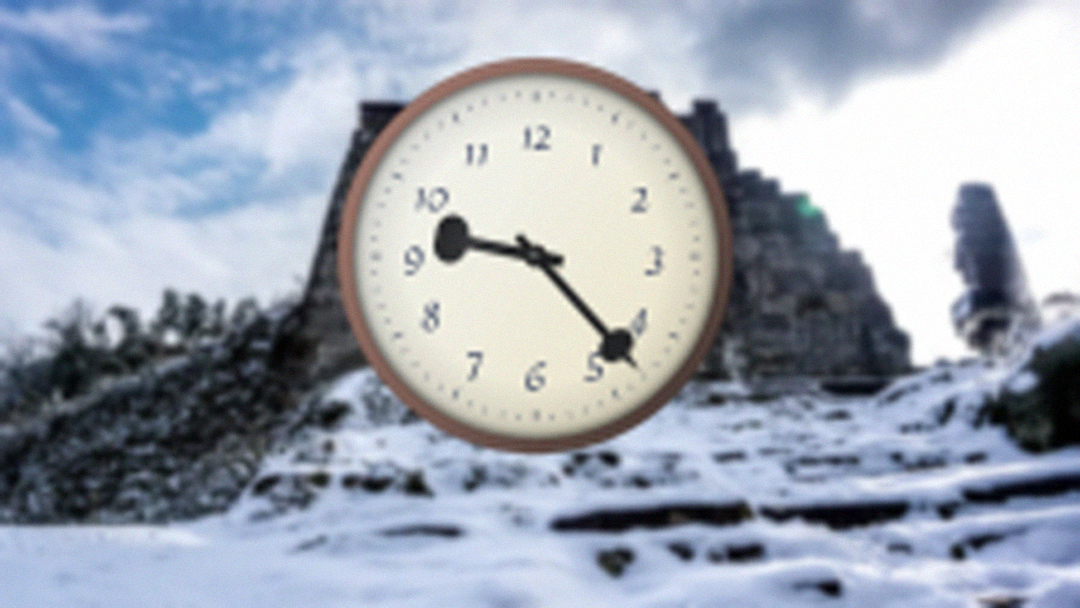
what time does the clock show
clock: 9:23
